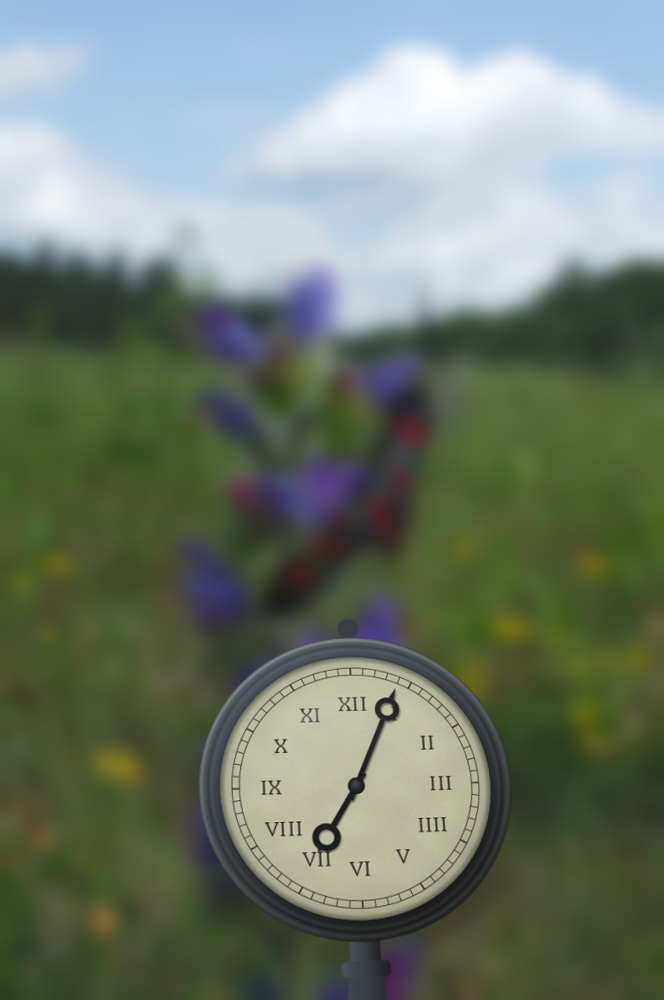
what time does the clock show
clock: 7:04
